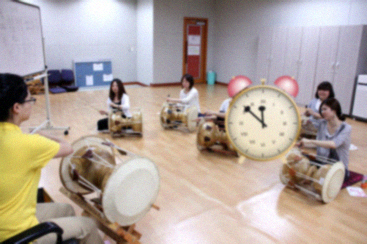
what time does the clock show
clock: 11:52
